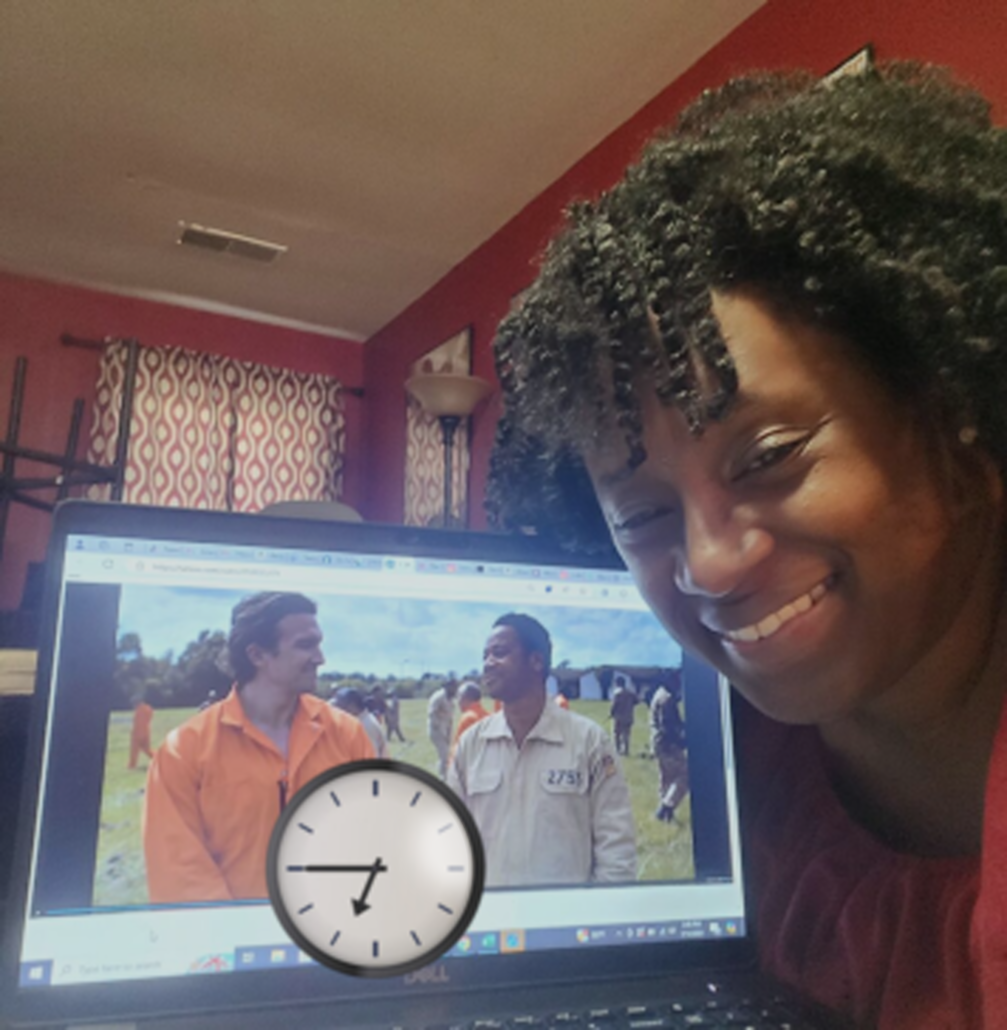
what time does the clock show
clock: 6:45
